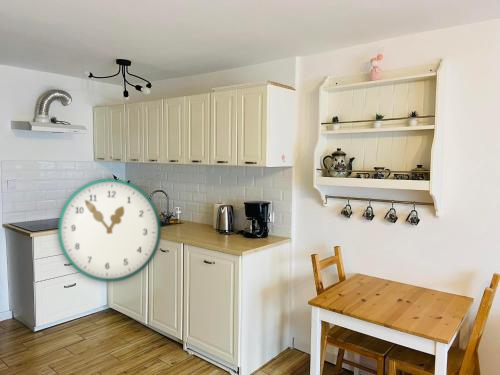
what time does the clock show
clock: 12:53
